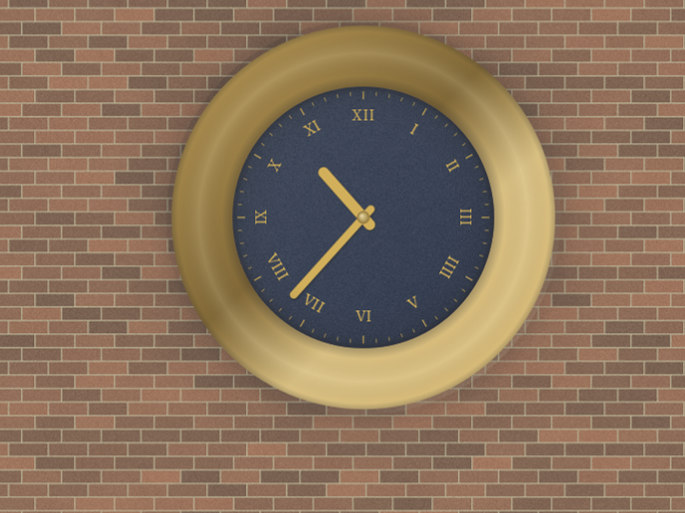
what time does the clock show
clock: 10:37
